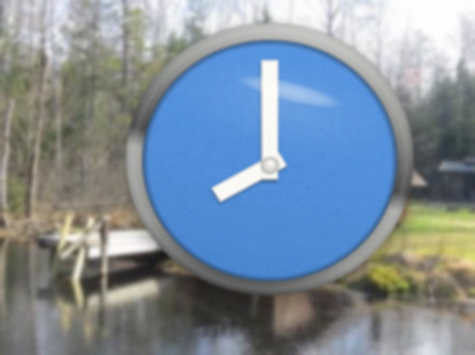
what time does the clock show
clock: 8:00
